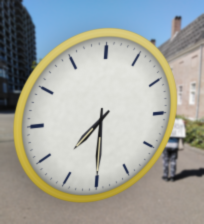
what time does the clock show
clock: 7:30
